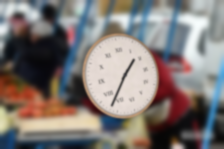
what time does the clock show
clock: 1:37
